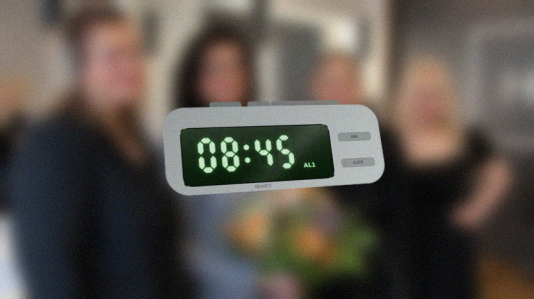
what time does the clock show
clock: 8:45
